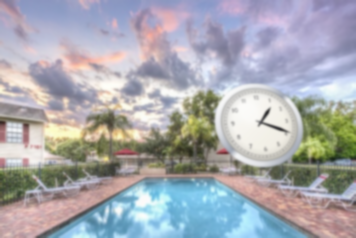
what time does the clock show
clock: 1:19
